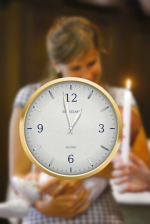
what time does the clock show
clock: 12:58
